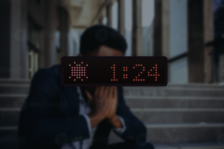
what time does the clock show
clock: 1:24
